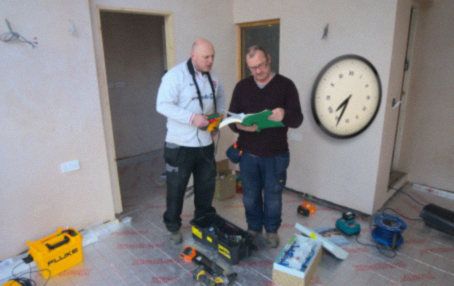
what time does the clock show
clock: 7:34
